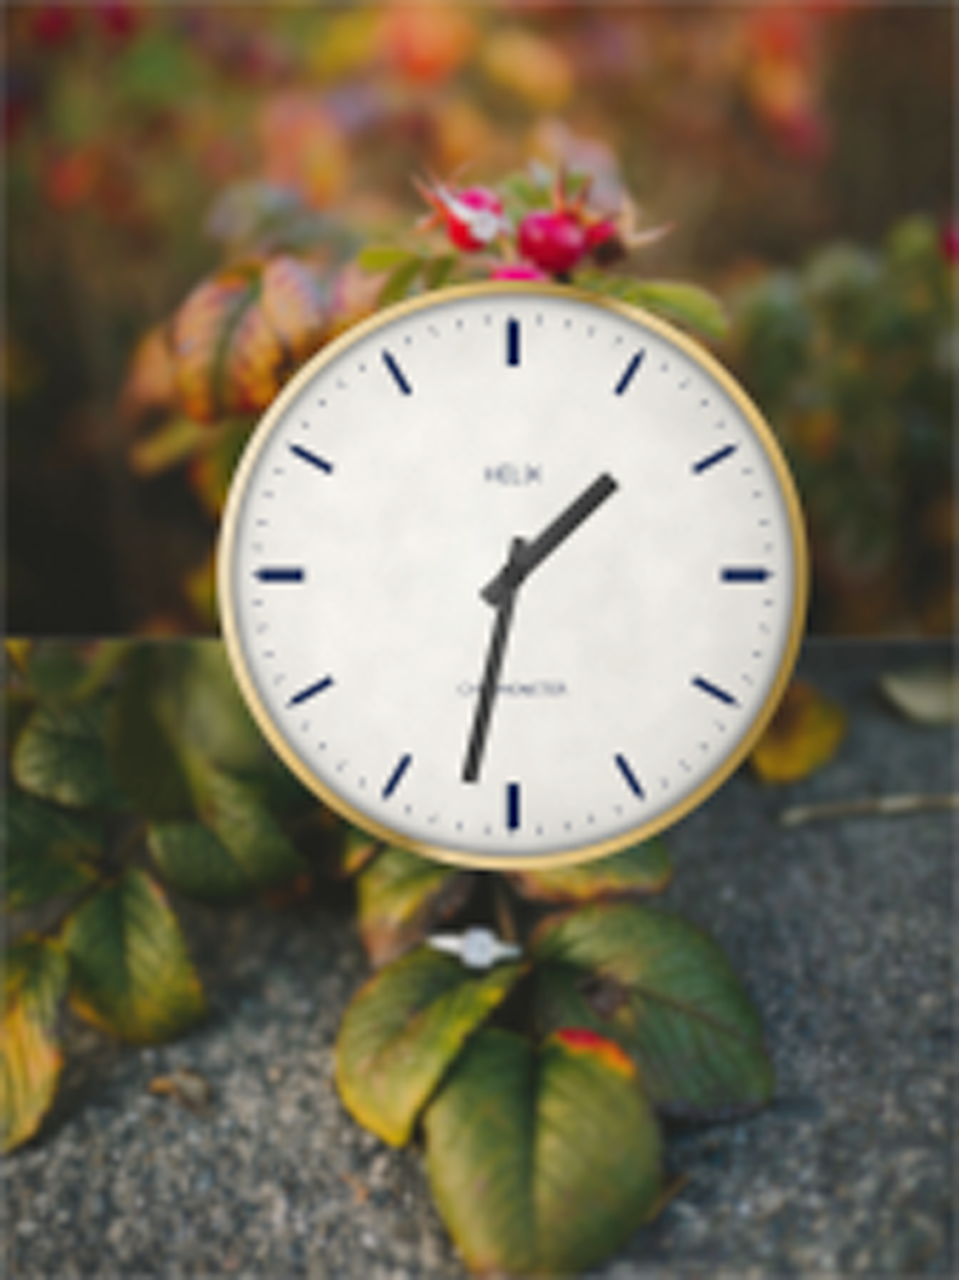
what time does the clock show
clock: 1:32
